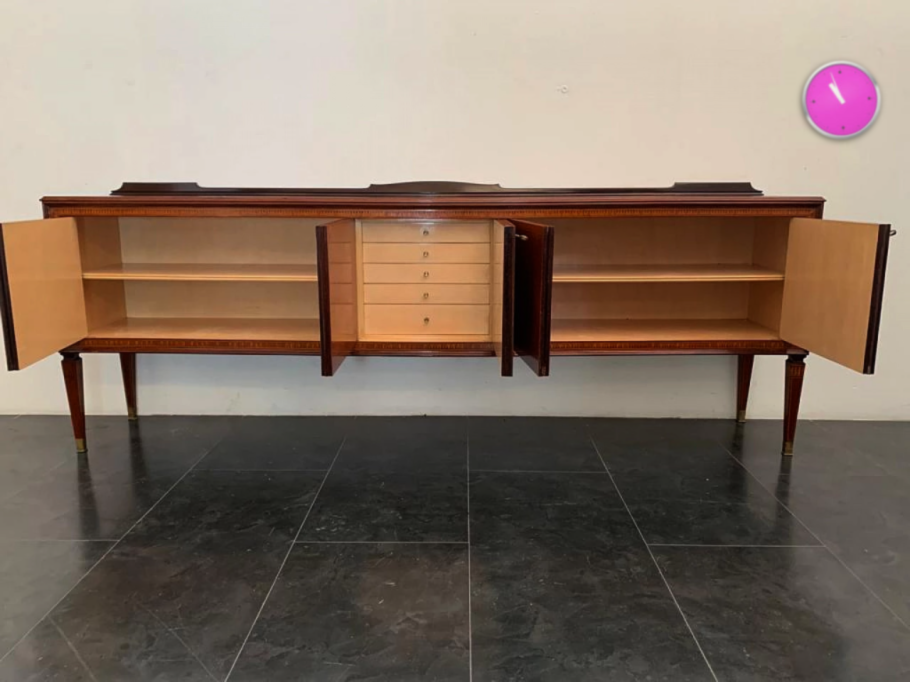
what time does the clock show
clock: 10:57
